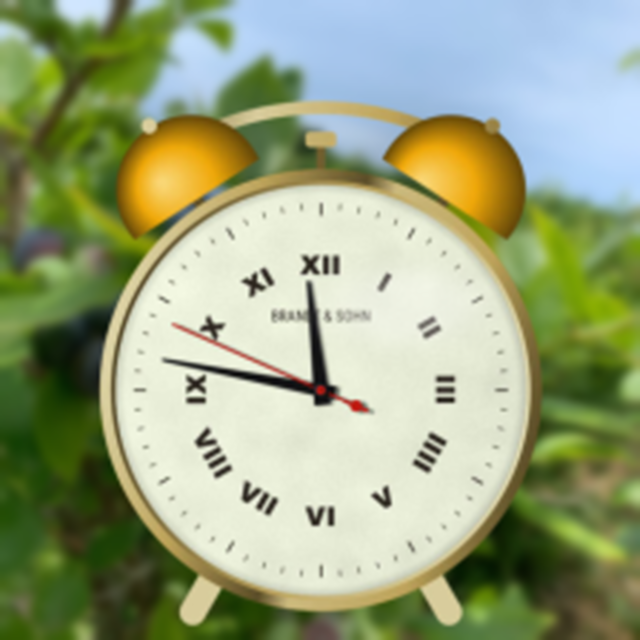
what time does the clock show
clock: 11:46:49
